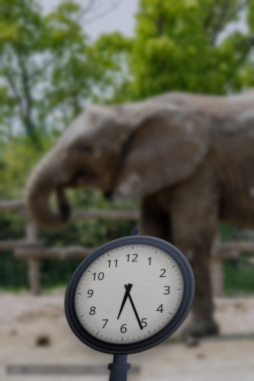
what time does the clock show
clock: 6:26
